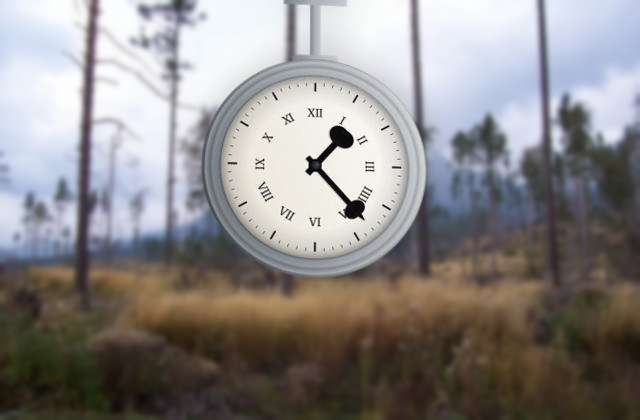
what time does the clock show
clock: 1:23
